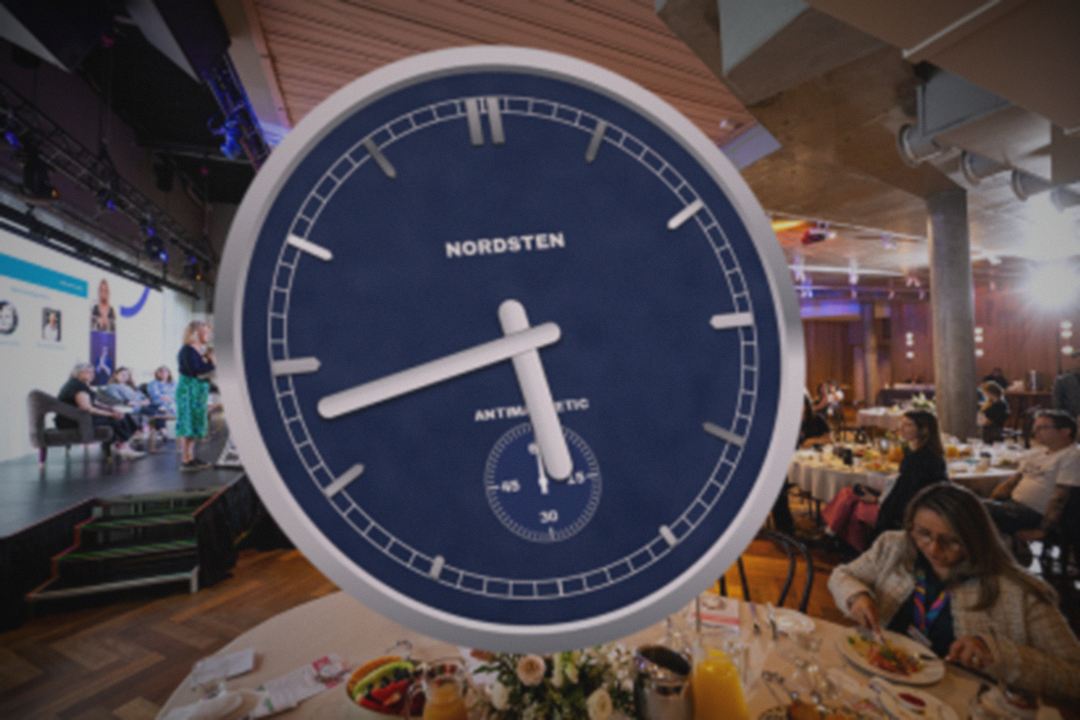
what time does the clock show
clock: 5:43
